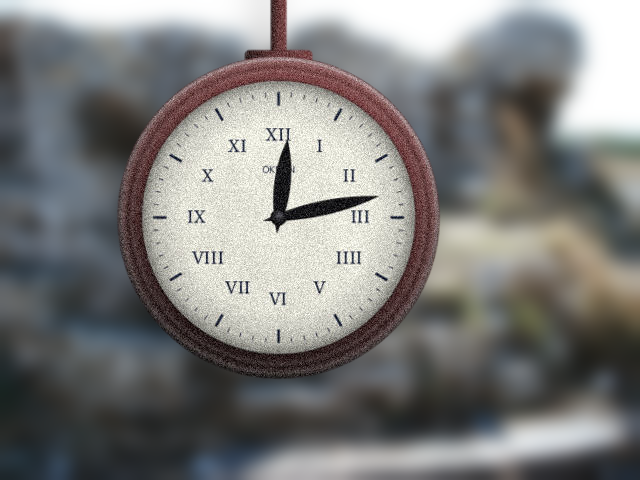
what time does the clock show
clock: 12:13
